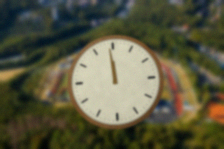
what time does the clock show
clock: 11:59
